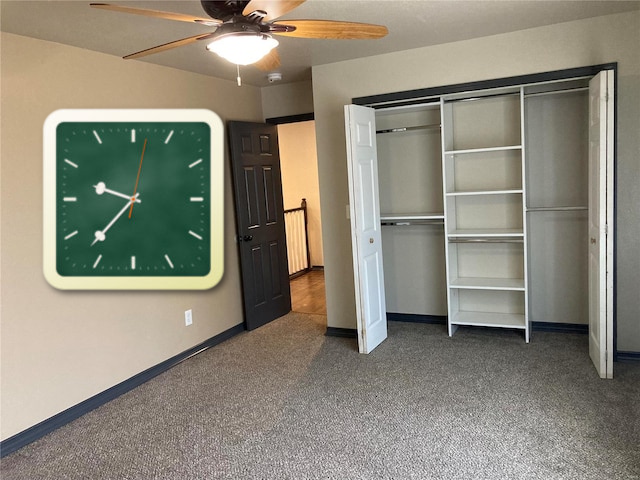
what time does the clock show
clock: 9:37:02
